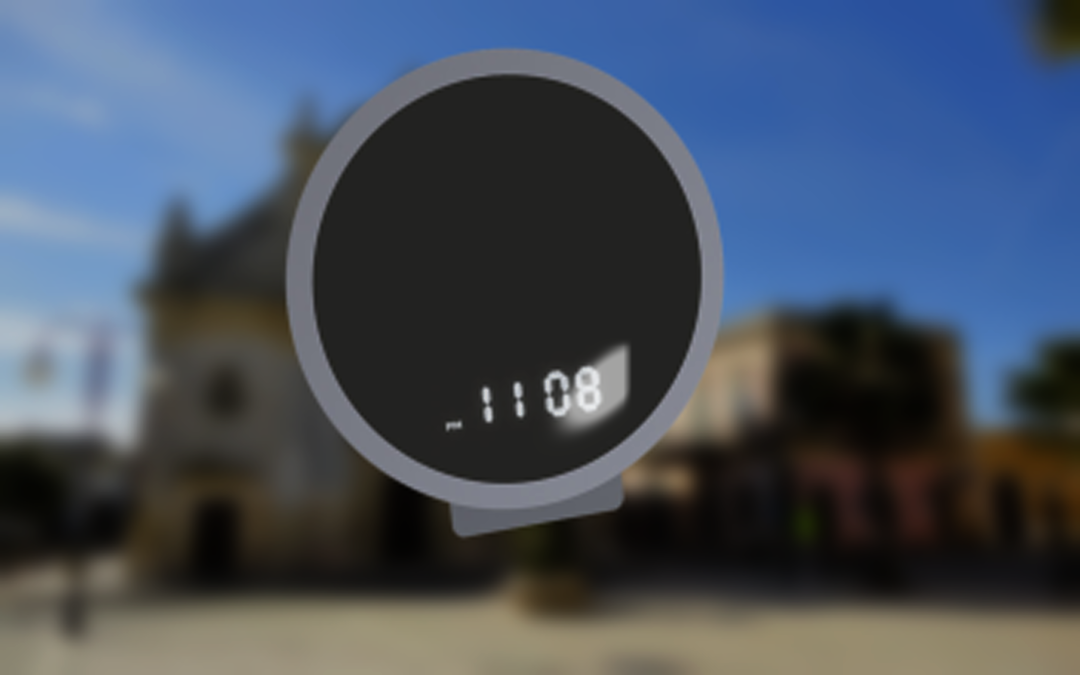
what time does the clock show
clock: 11:08
